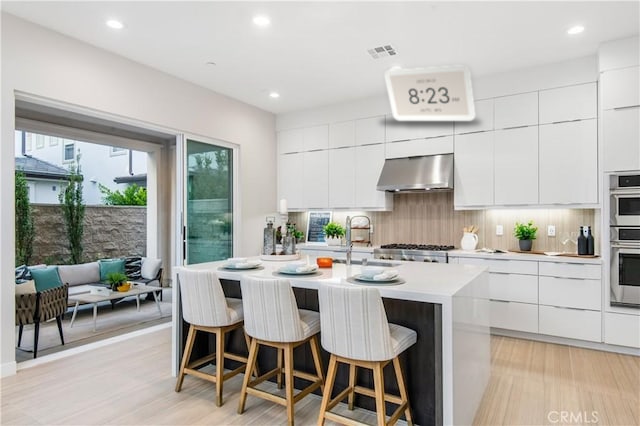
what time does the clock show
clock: 8:23
